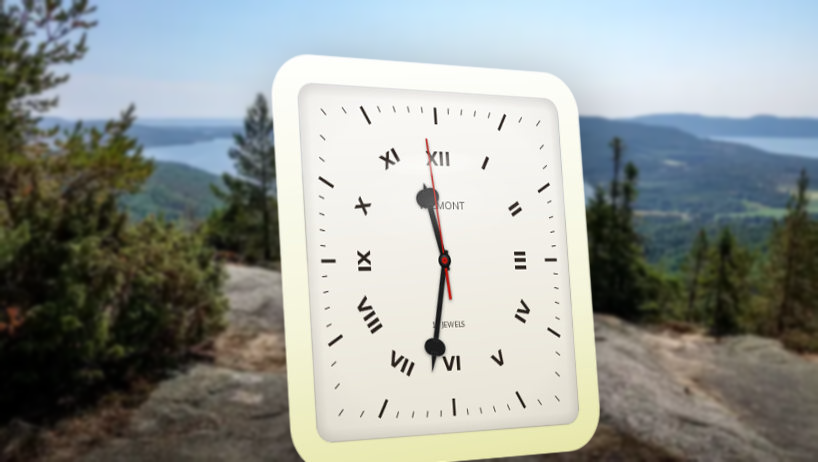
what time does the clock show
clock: 11:31:59
